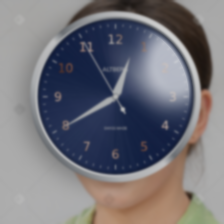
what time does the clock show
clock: 12:39:55
